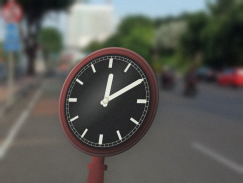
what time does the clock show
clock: 12:10
